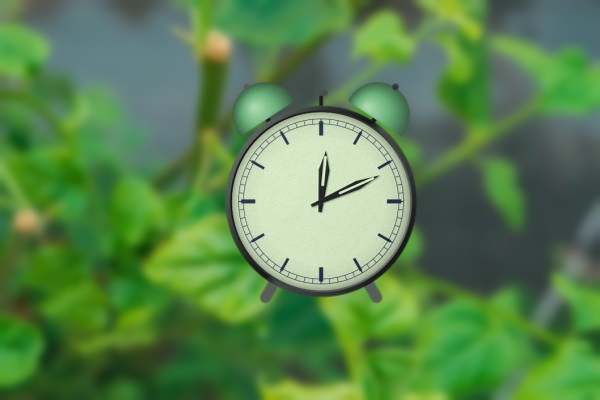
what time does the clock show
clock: 12:11
